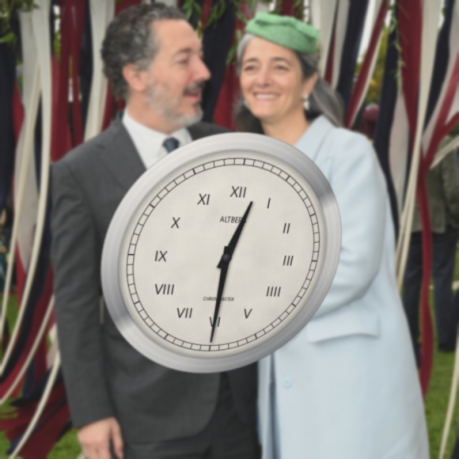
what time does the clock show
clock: 12:30
